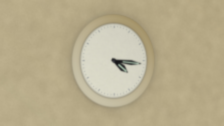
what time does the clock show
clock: 4:16
